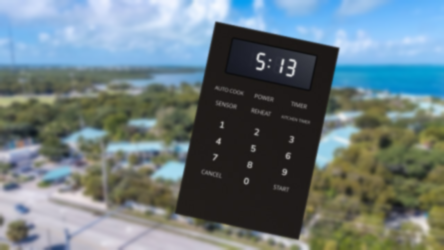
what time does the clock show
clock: 5:13
